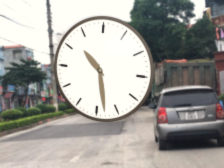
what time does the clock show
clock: 10:28
